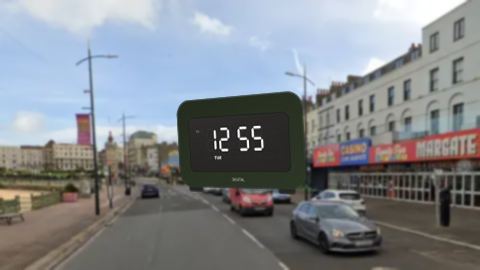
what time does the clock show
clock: 12:55
